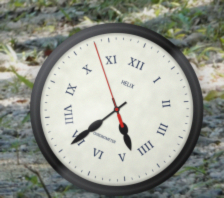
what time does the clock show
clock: 4:34:53
